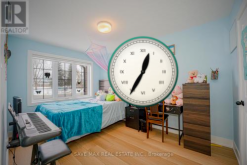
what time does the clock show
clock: 12:35
